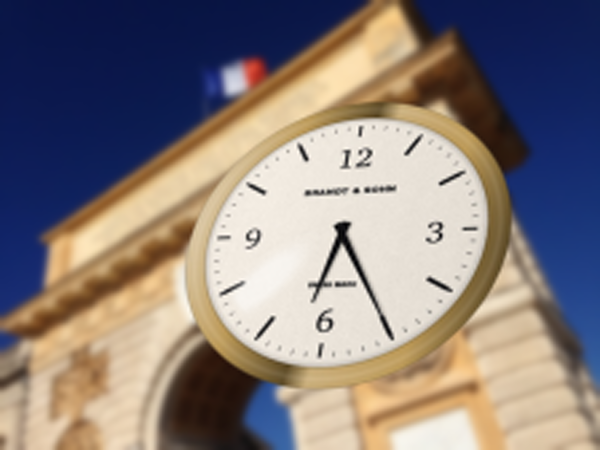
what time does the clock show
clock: 6:25
